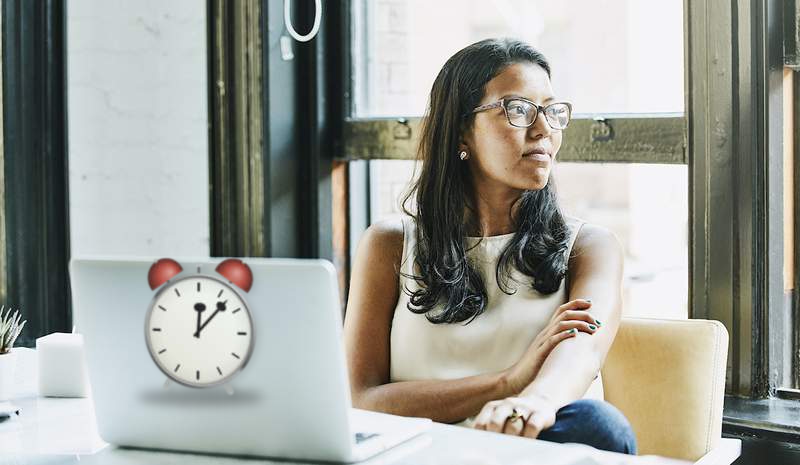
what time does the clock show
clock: 12:07
